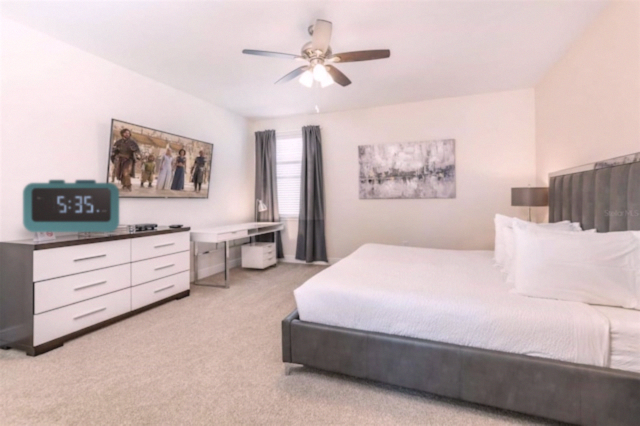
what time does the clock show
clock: 5:35
